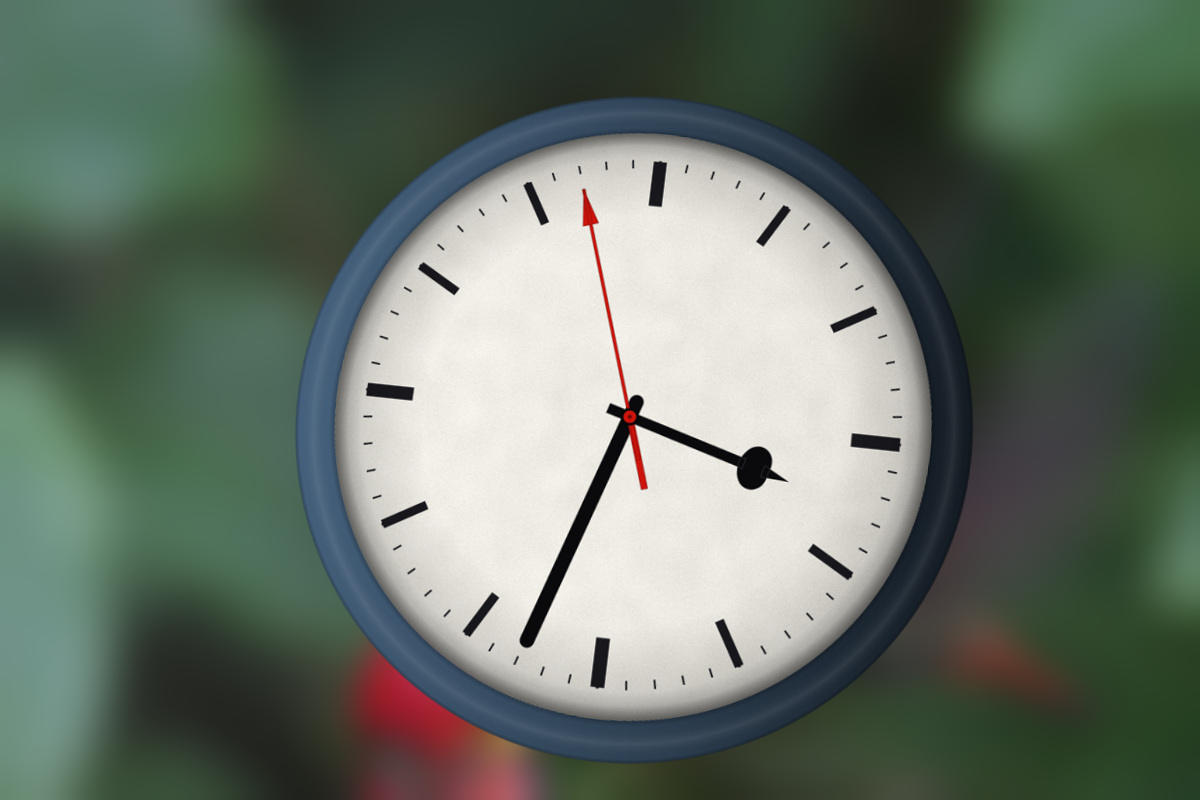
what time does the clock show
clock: 3:32:57
